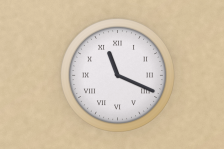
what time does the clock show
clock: 11:19
